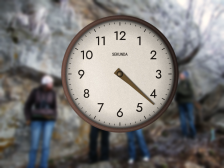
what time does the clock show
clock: 4:22
